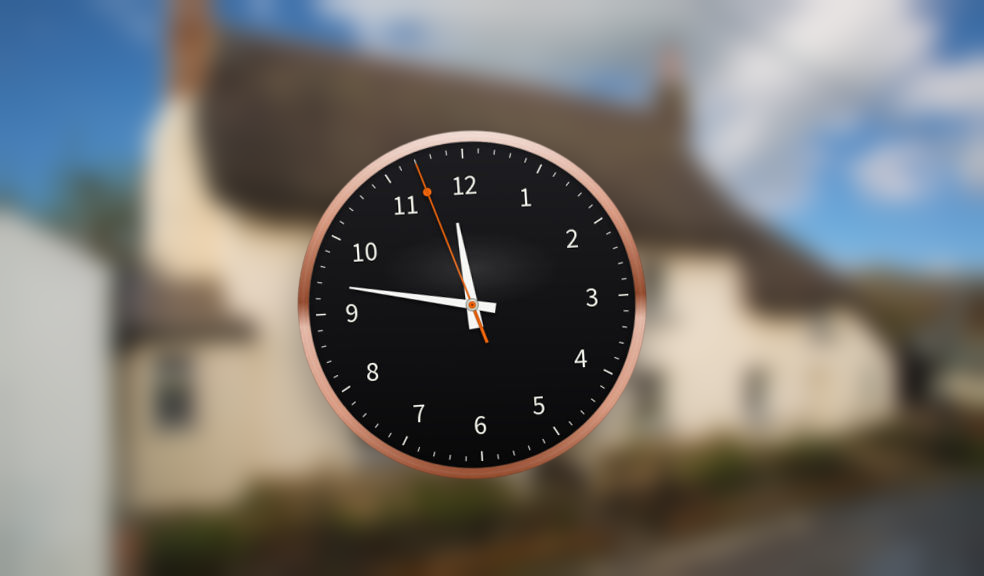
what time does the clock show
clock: 11:46:57
